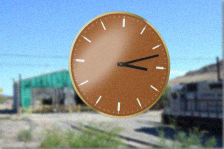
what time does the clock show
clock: 3:12
